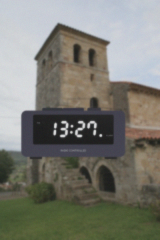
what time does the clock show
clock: 13:27
